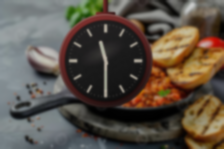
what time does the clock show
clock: 11:30
